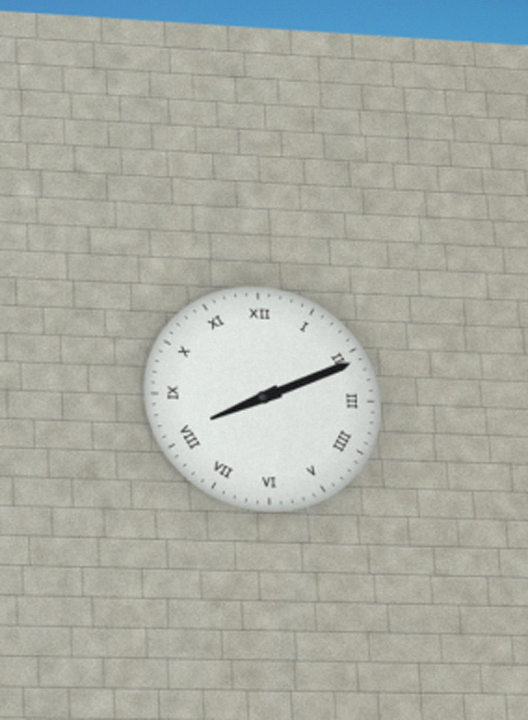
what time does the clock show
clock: 8:11
